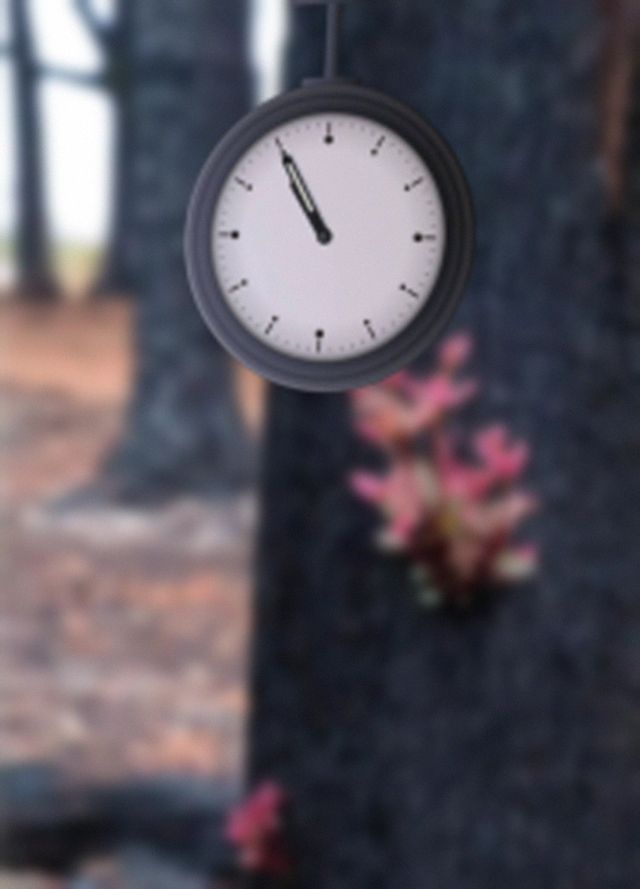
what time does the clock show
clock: 10:55
